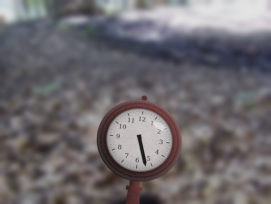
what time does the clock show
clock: 5:27
